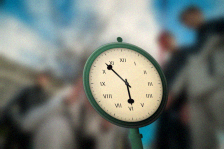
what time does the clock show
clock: 5:53
